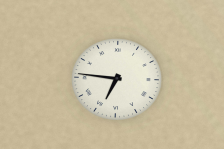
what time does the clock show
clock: 6:46
